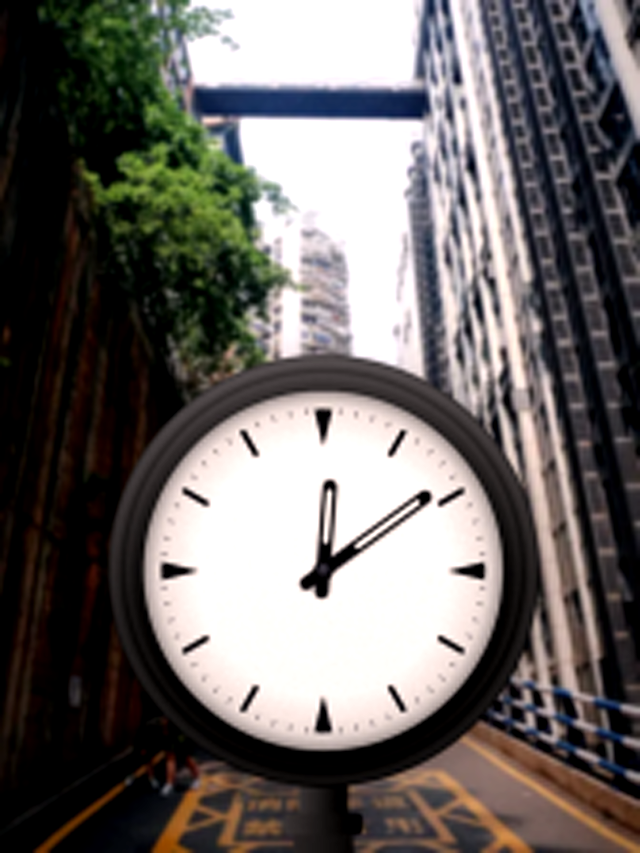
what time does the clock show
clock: 12:09
